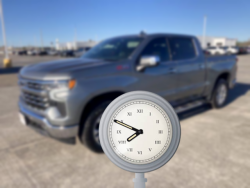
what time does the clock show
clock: 7:49
